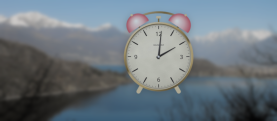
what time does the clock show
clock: 2:01
